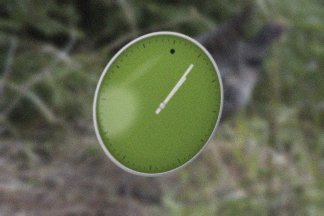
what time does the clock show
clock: 1:05
